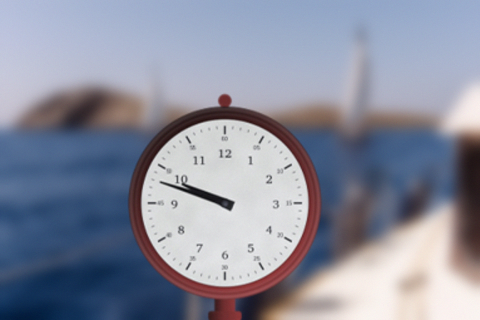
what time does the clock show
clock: 9:48
